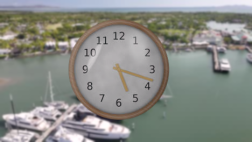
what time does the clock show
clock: 5:18
